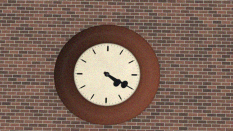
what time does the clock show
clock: 4:20
